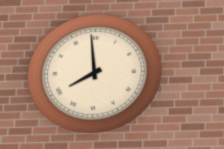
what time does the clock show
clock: 7:59
